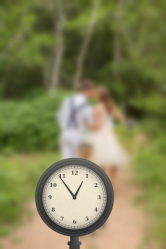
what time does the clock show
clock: 12:54
